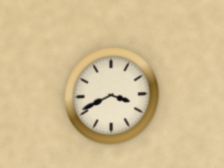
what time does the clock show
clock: 3:41
